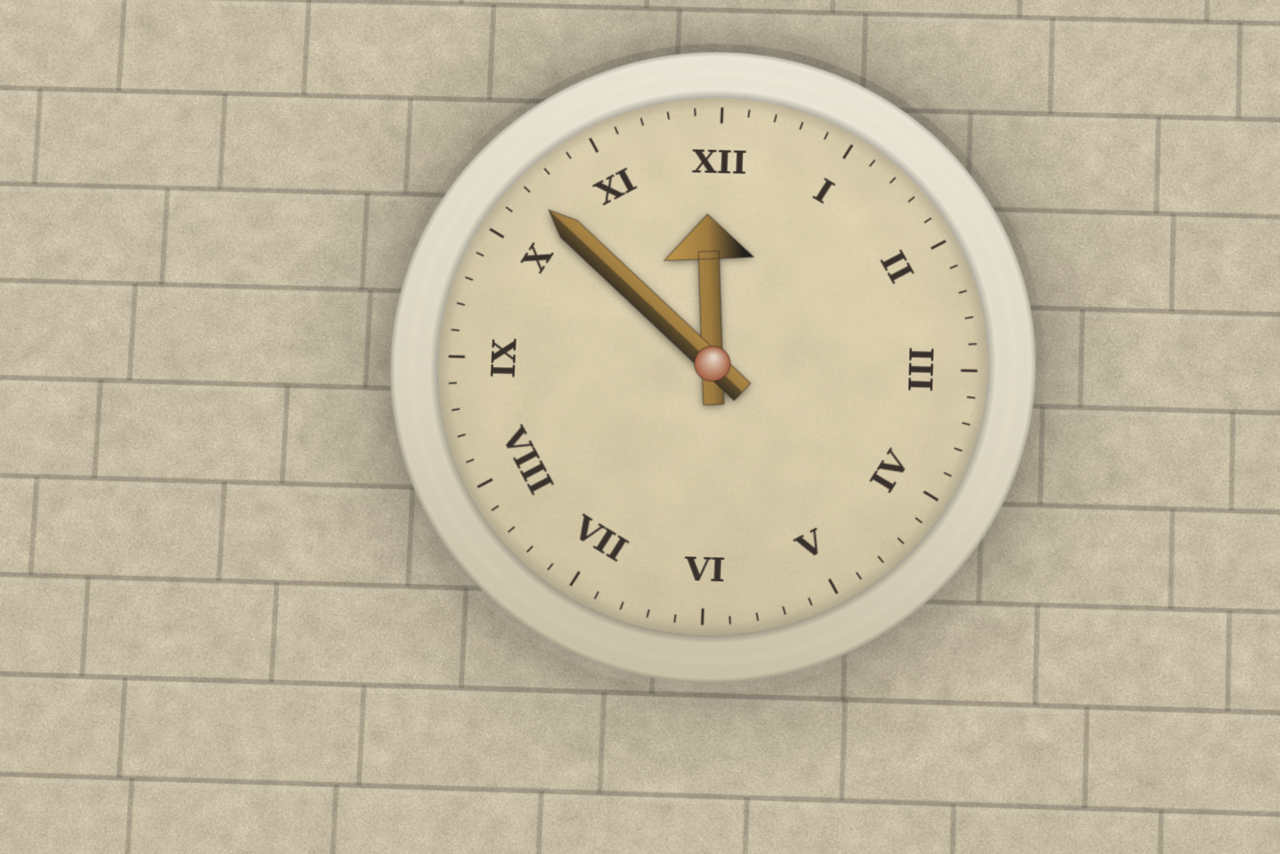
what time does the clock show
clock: 11:52
